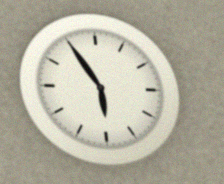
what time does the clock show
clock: 5:55
